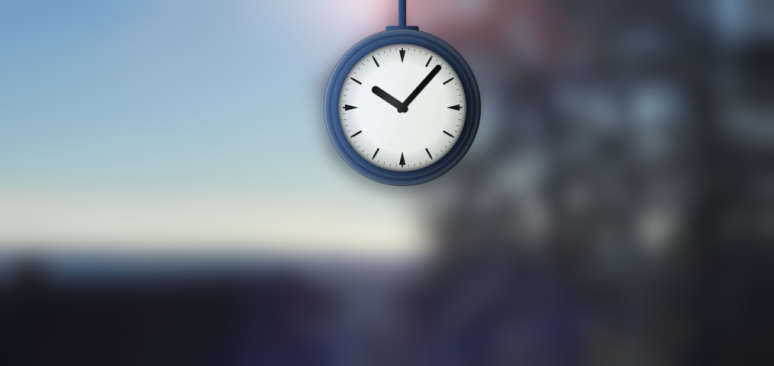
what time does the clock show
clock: 10:07
